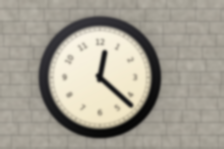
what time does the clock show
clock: 12:22
